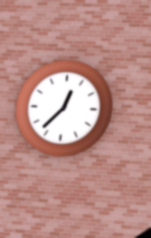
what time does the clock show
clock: 12:37
